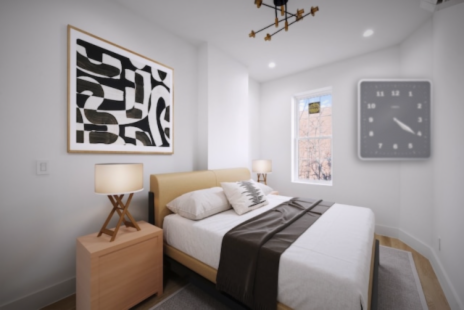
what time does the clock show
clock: 4:21
